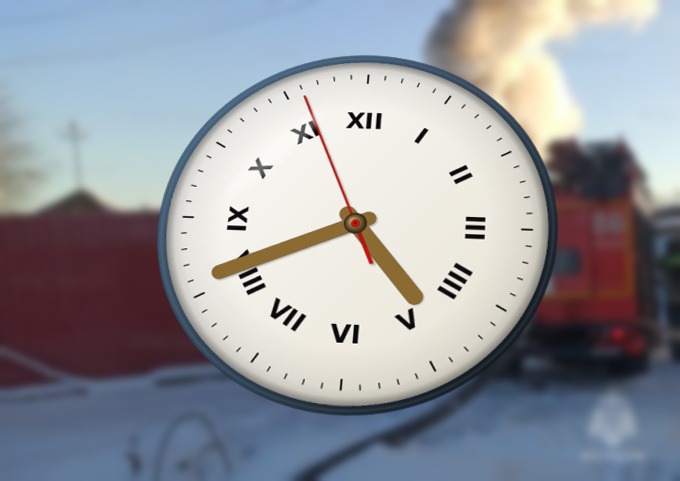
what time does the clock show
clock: 4:40:56
